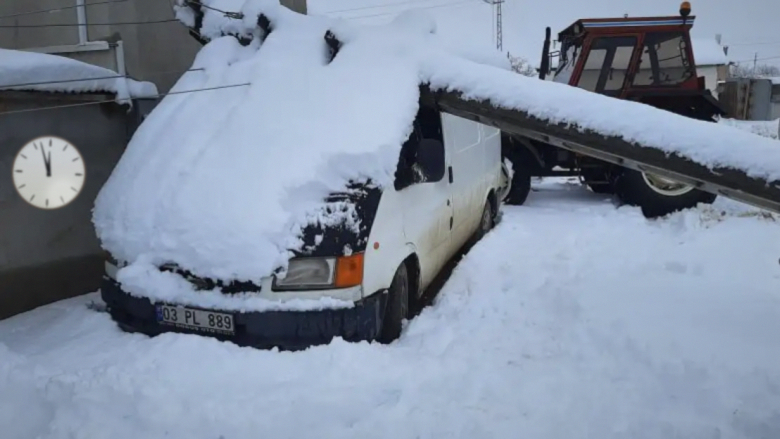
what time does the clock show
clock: 11:57
